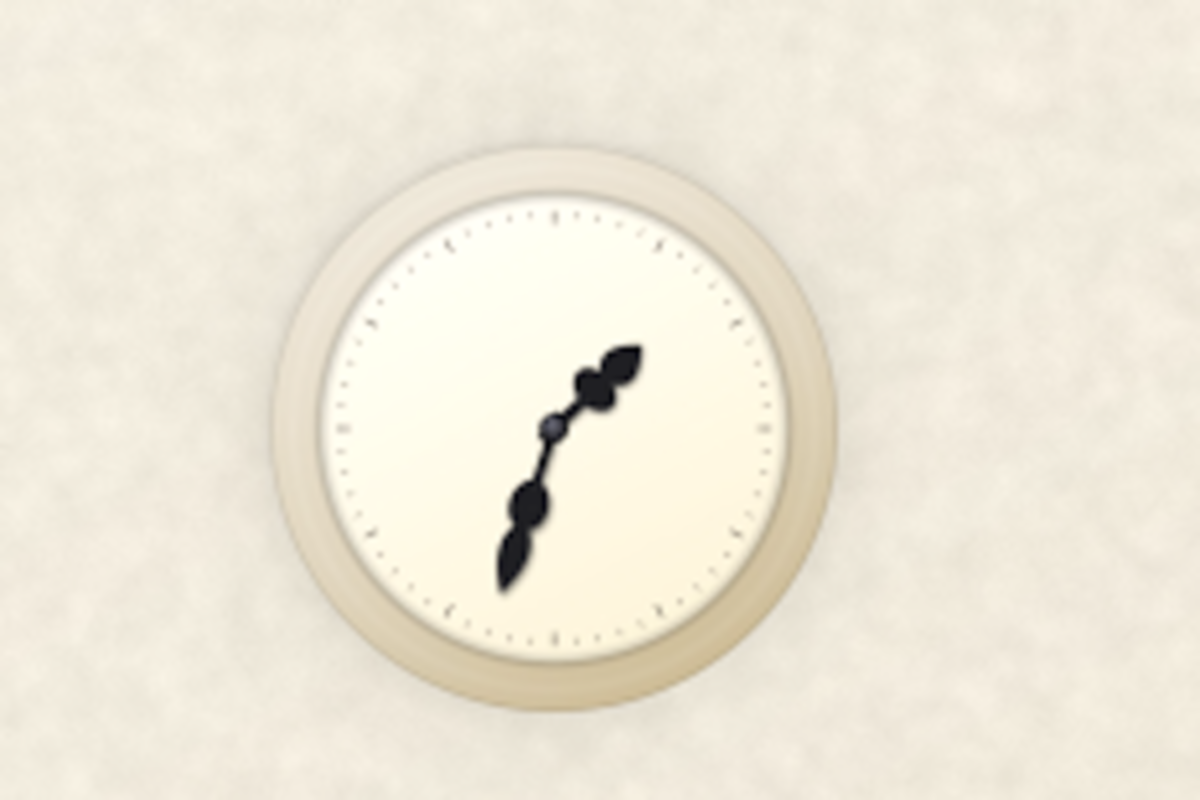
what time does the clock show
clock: 1:33
